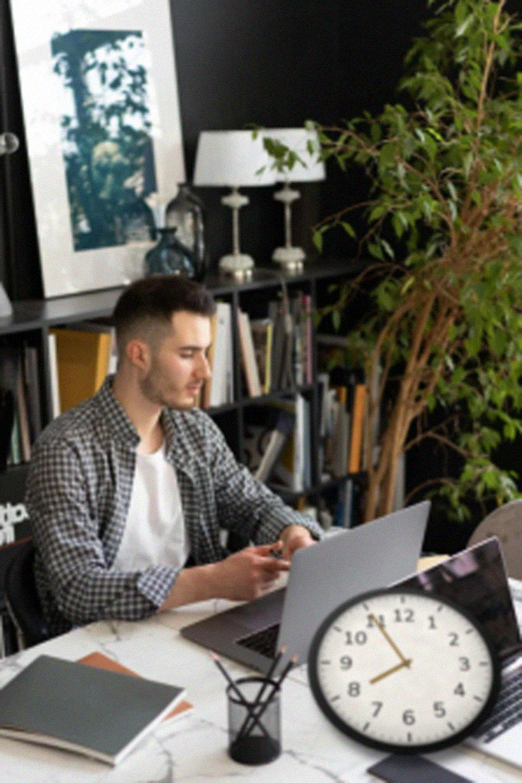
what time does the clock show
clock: 7:55
